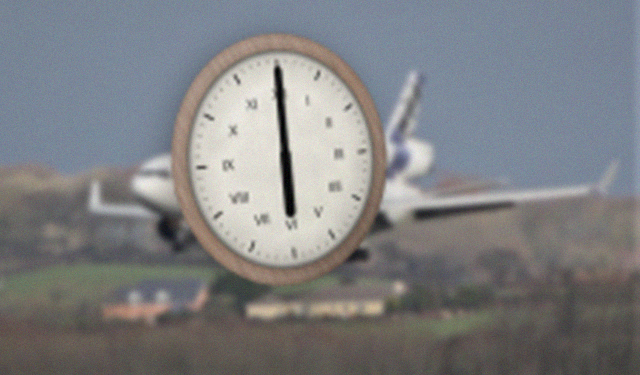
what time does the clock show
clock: 6:00
